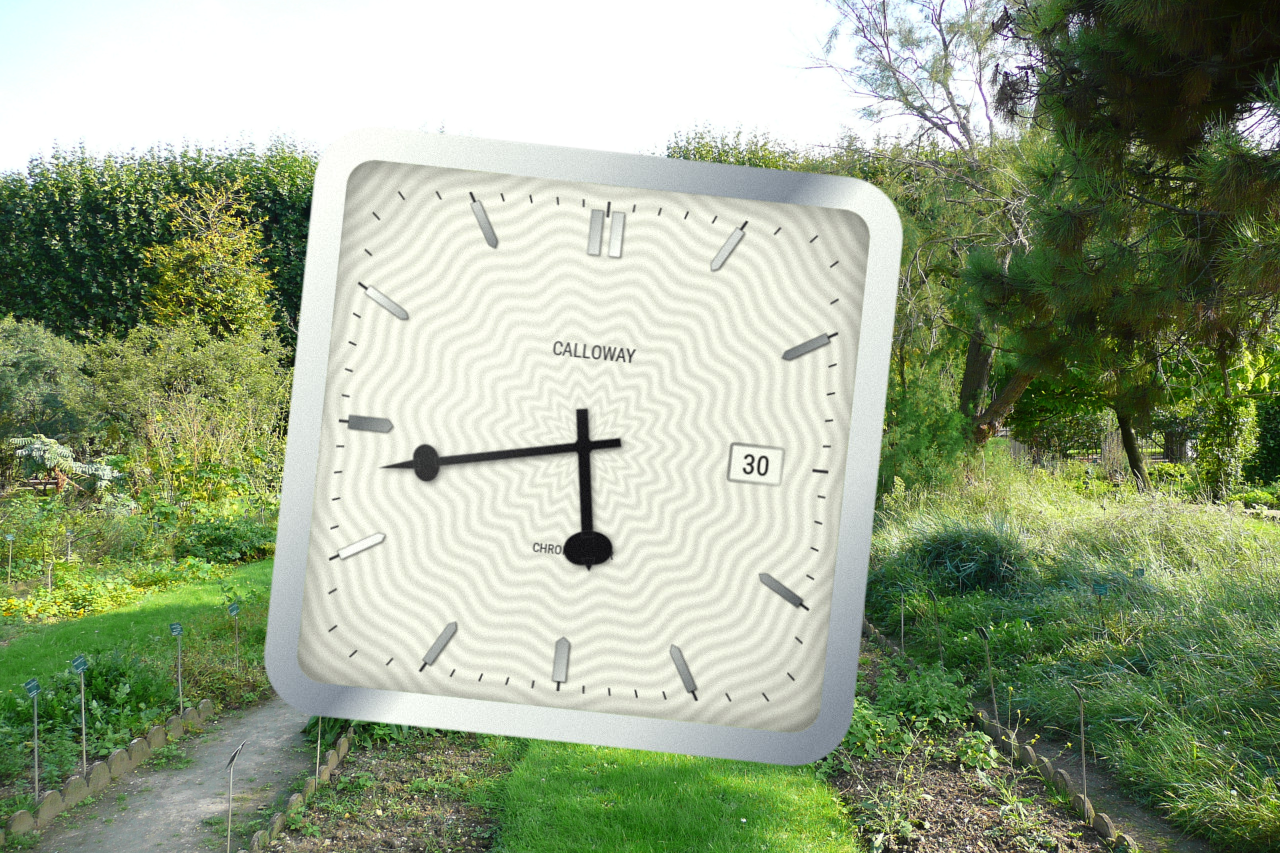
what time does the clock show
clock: 5:43
